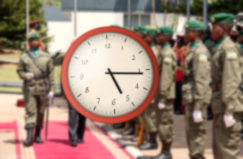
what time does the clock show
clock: 5:16
